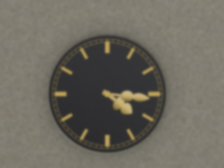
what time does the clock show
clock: 4:16
